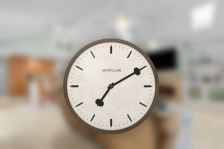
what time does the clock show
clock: 7:10
